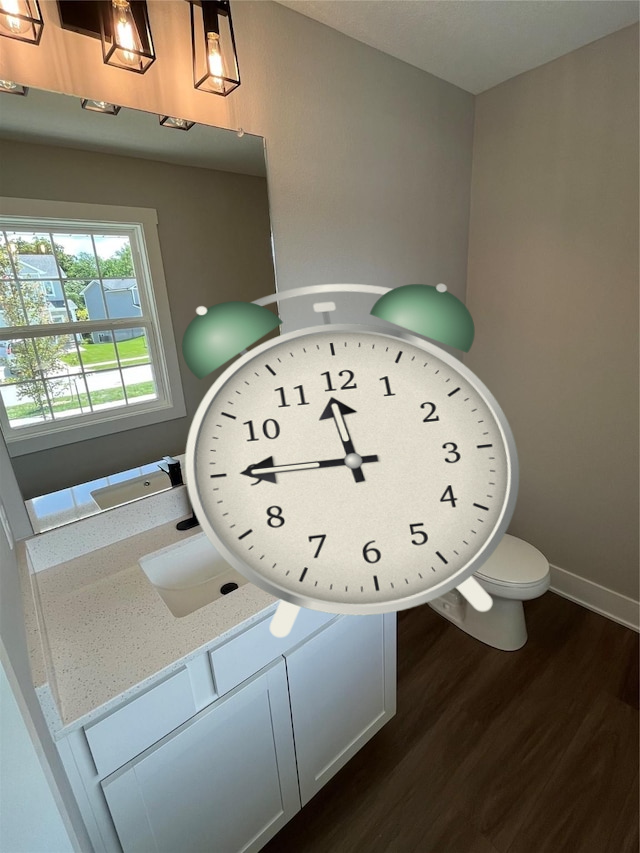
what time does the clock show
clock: 11:45
